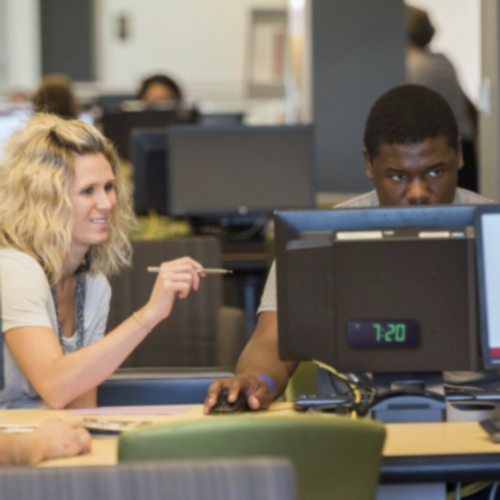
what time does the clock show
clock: 7:20
